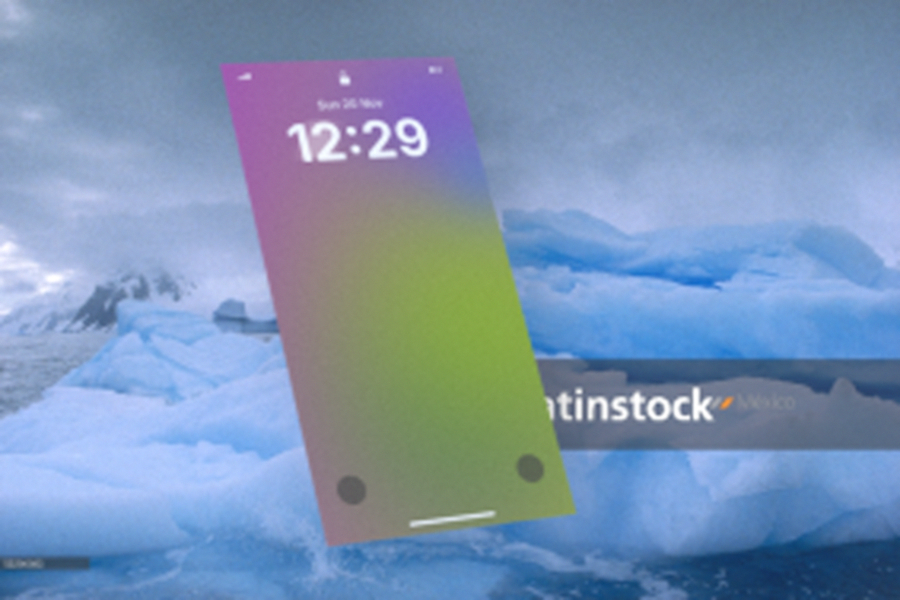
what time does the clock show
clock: 12:29
